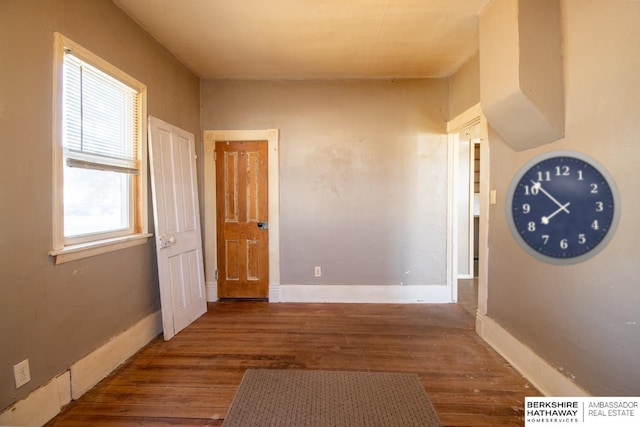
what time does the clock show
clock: 7:52
